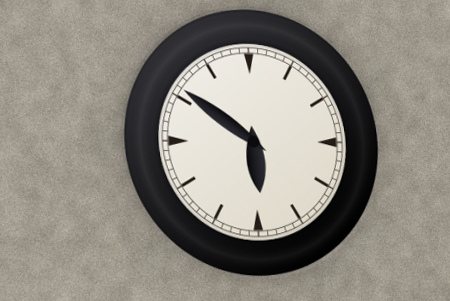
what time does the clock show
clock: 5:51
